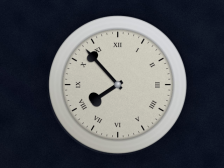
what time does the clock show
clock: 7:53
